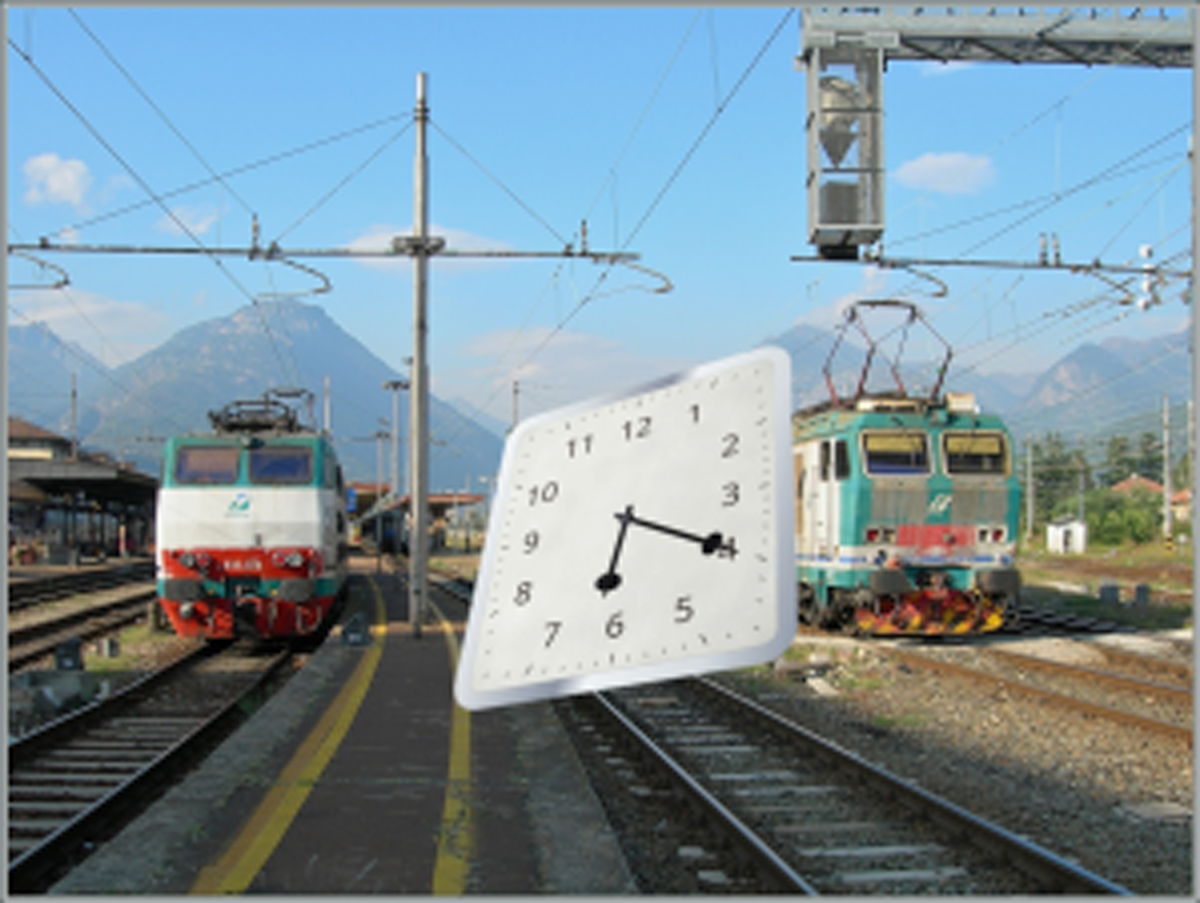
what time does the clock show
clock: 6:20
